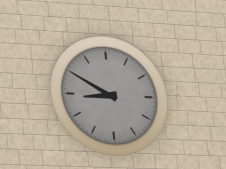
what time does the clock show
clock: 8:50
